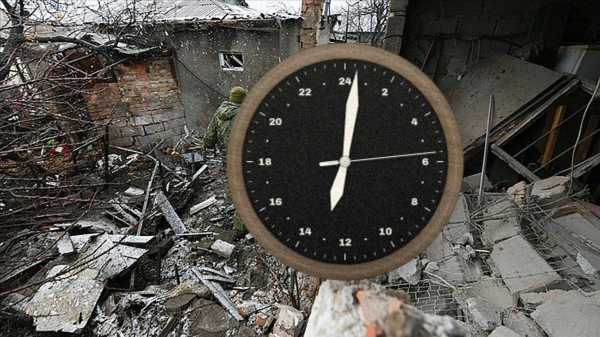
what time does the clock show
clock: 13:01:14
